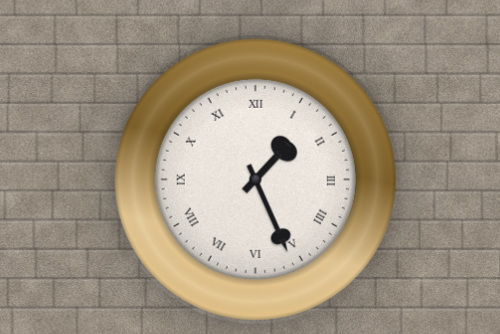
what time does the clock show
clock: 1:26
